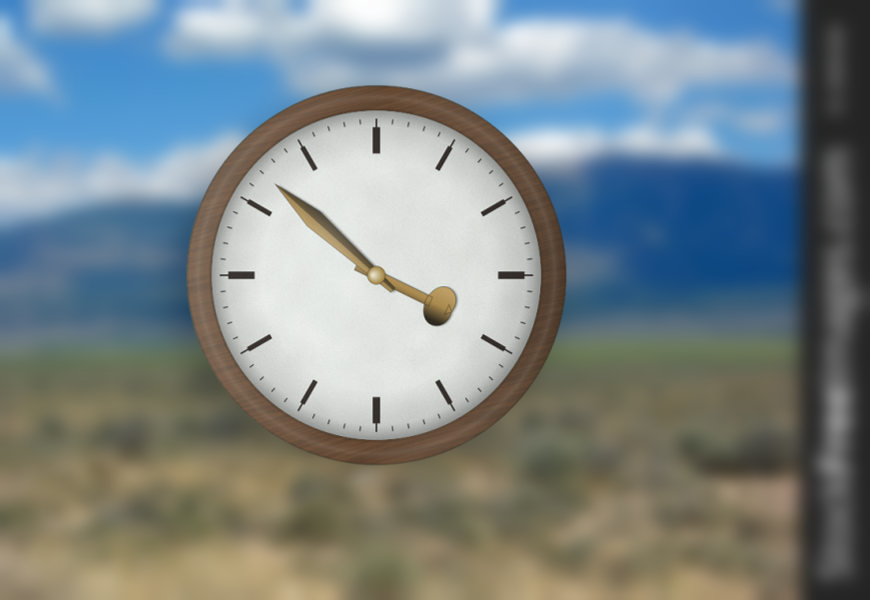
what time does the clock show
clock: 3:52
